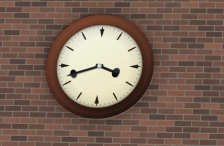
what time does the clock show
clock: 3:42
